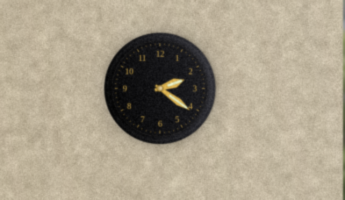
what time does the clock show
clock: 2:21
